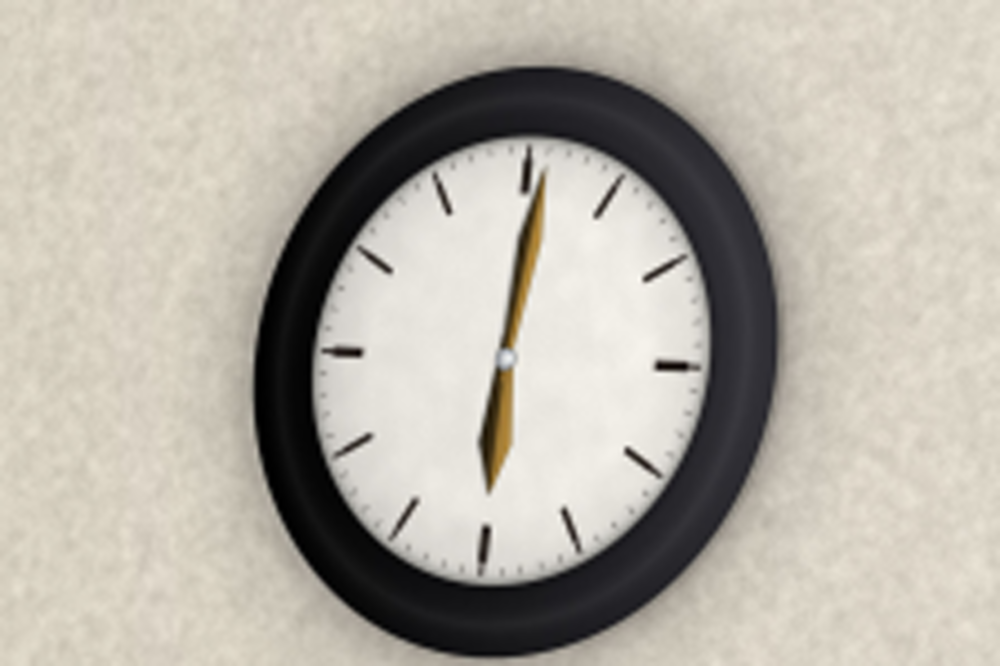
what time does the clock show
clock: 6:01
